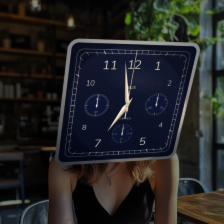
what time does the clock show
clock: 6:58
